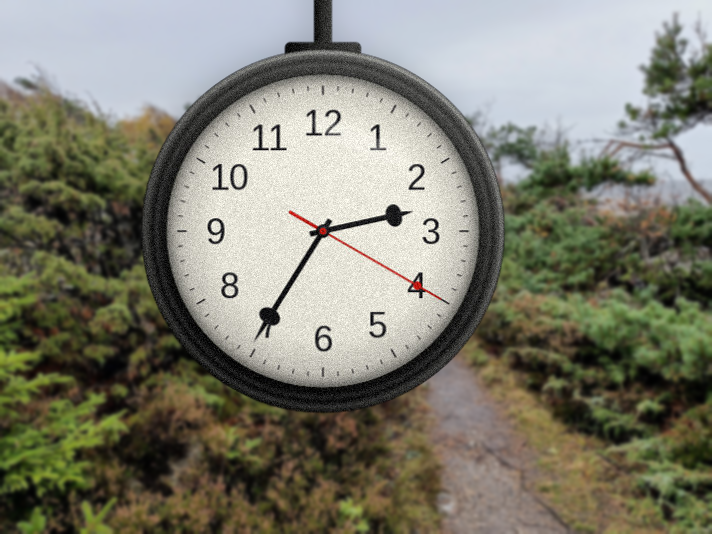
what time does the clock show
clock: 2:35:20
